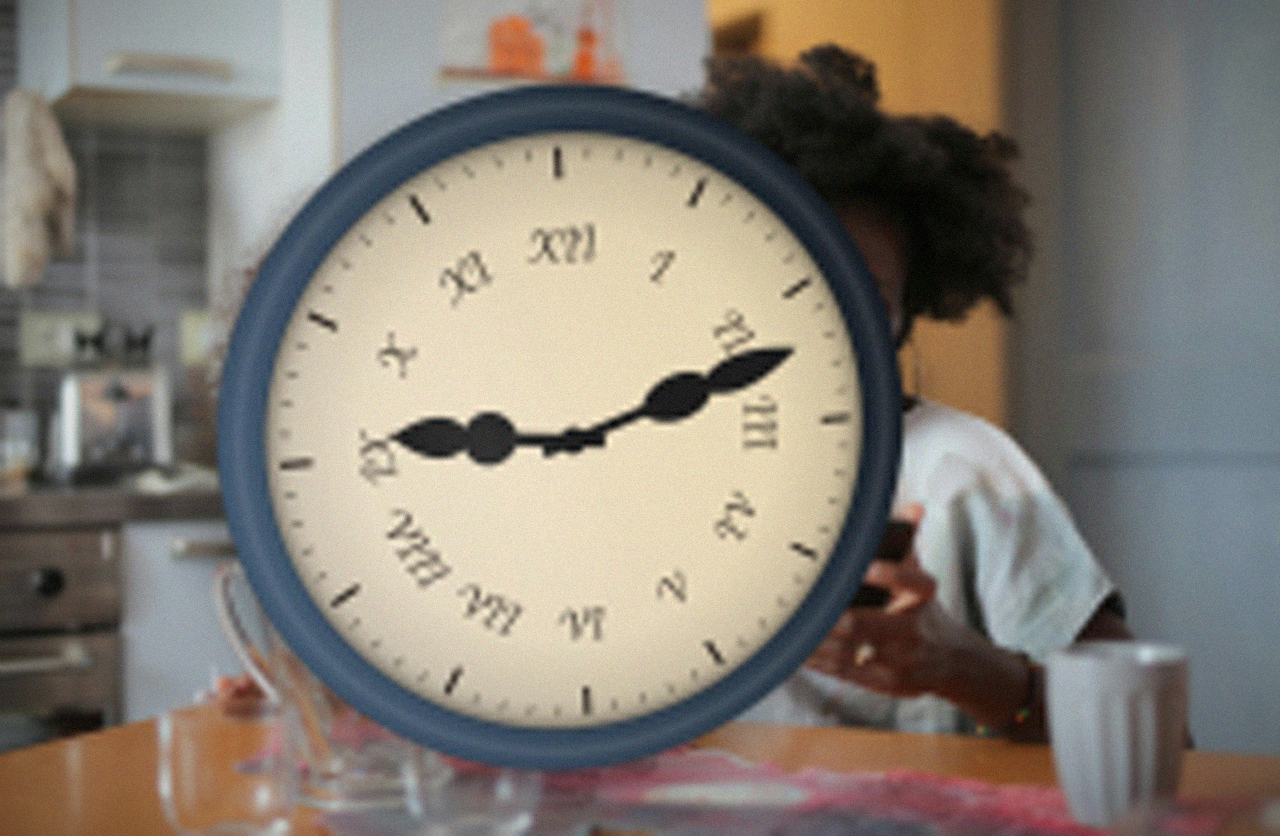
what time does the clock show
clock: 9:12
